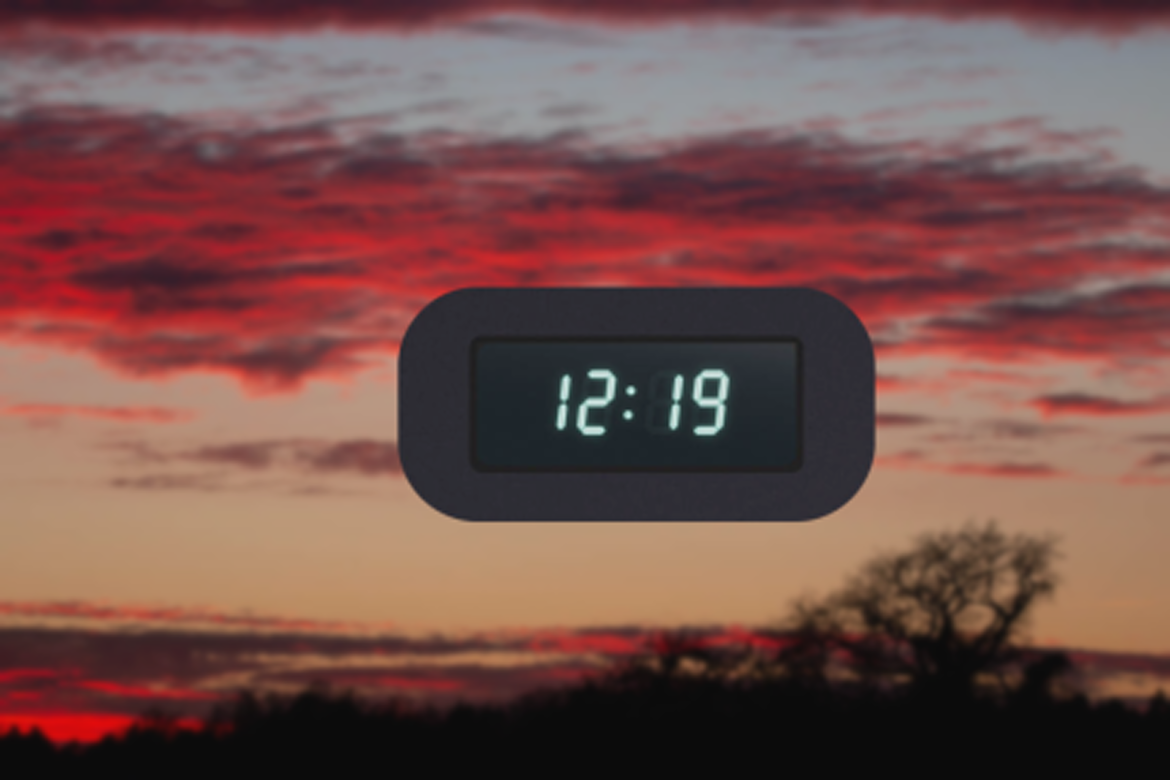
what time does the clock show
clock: 12:19
